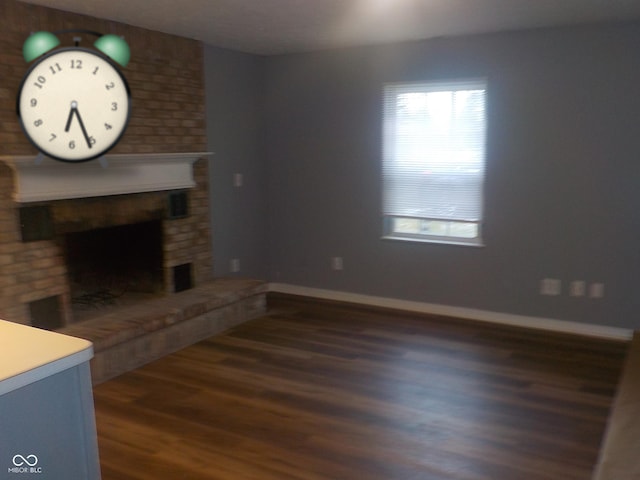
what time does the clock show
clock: 6:26
